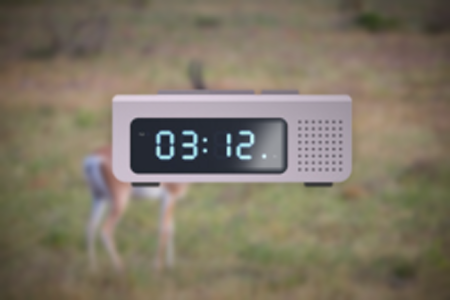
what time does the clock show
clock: 3:12
